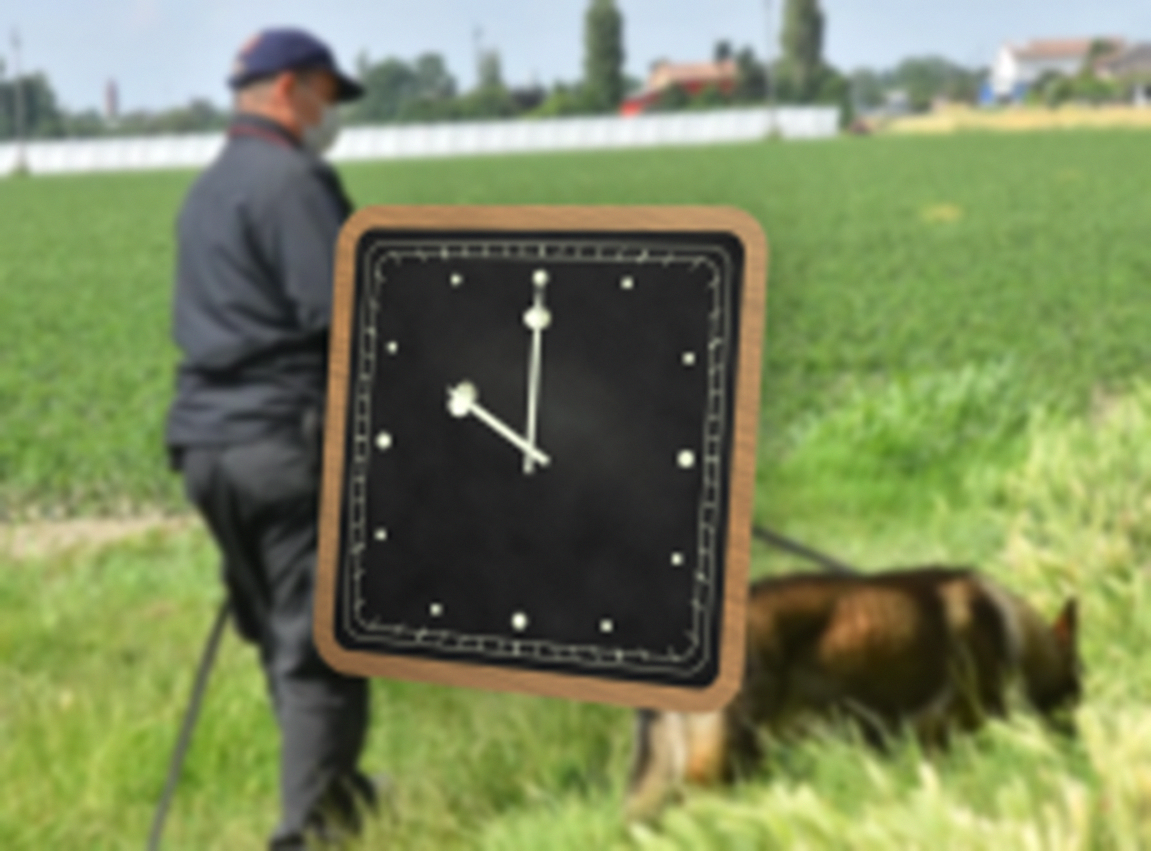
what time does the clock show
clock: 10:00
